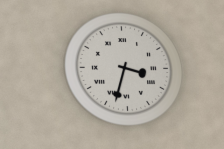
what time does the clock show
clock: 3:33
